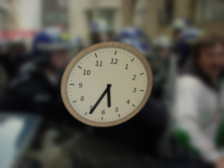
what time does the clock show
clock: 5:34
